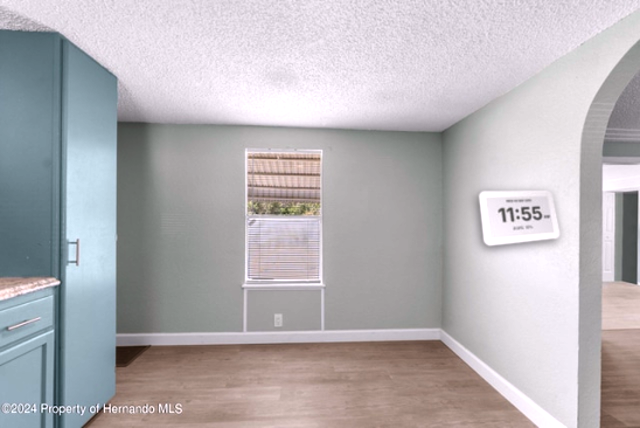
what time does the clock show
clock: 11:55
